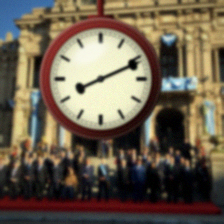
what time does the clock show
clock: 8:11
